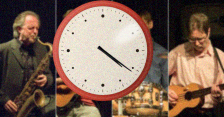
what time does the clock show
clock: 4:21
